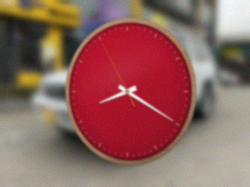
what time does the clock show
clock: 8:19:55
